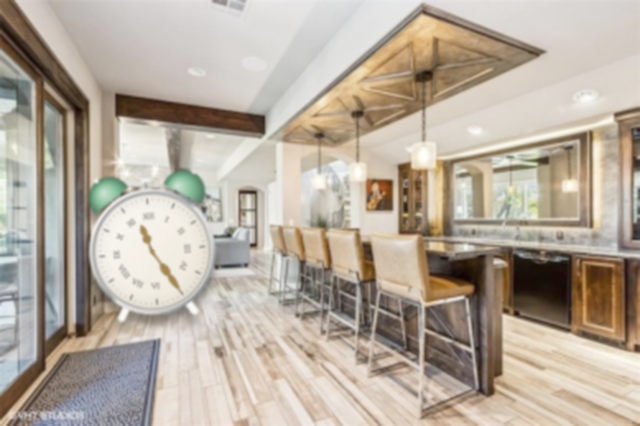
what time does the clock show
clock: 11:25
